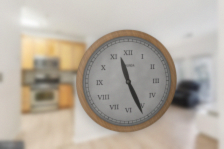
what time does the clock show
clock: 11:26
